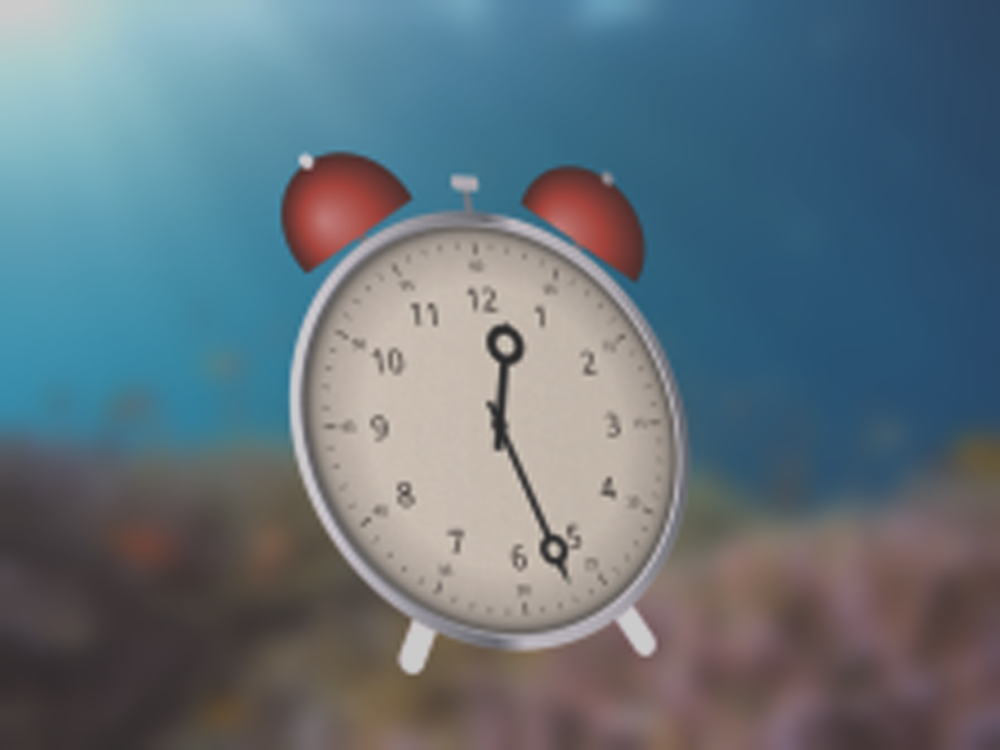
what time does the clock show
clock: 12:27
